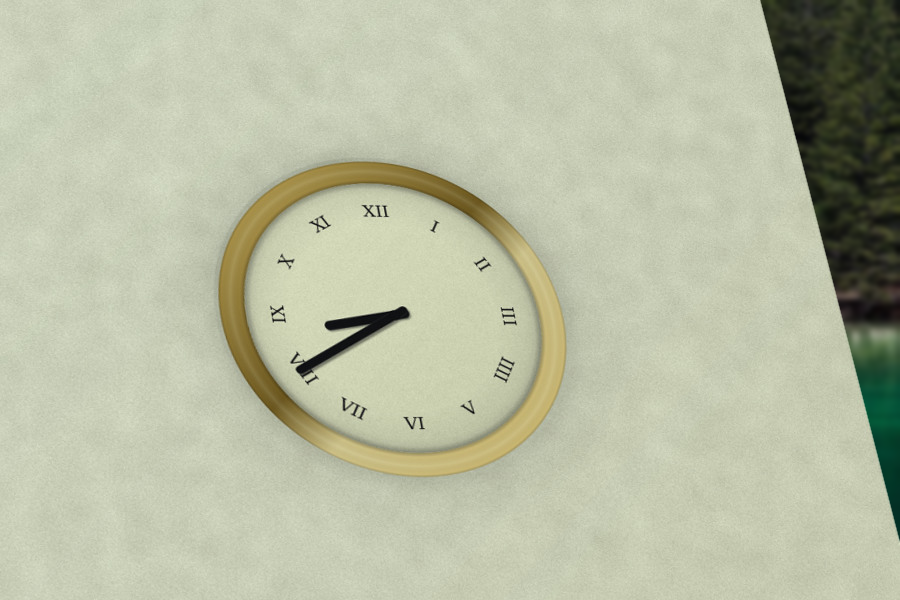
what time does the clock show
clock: 8:40
